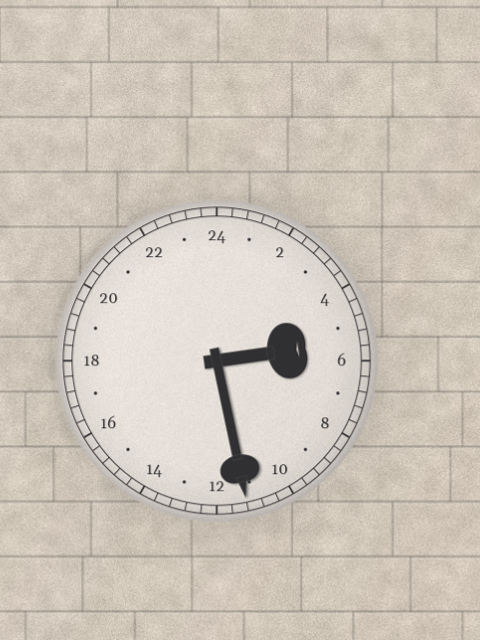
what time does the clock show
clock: 5:28
